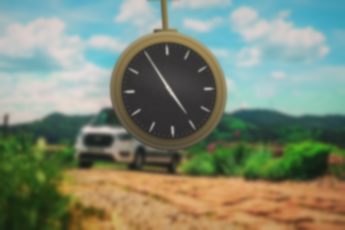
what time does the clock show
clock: 4:55
